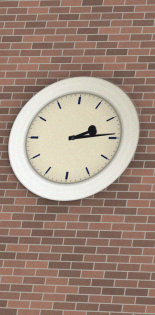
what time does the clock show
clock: 2:14
